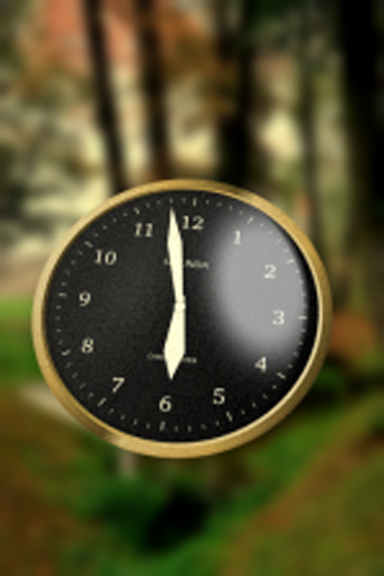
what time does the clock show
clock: 5:58
